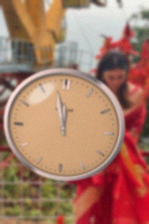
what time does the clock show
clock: 11:58
